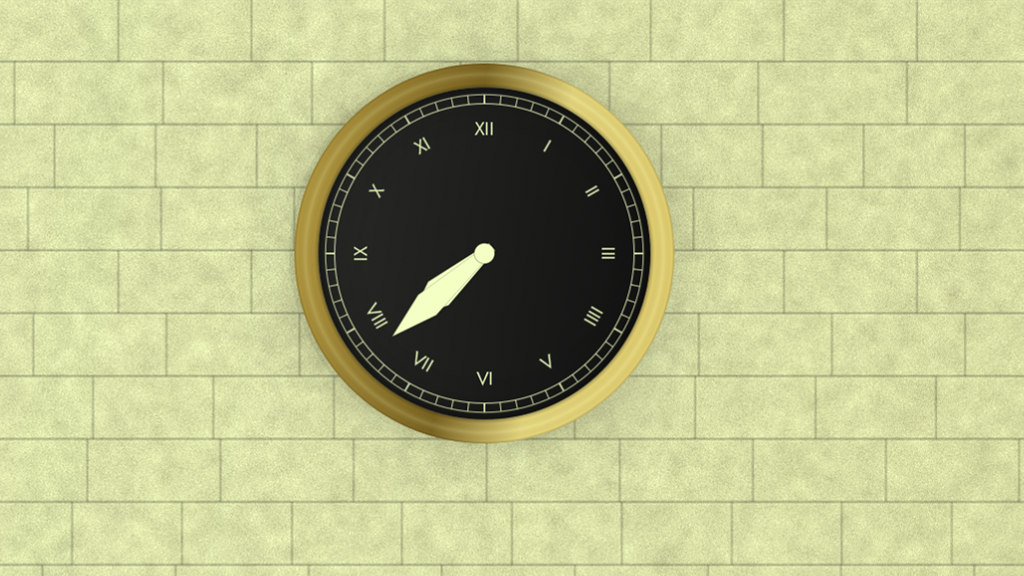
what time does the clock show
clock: 7:38
